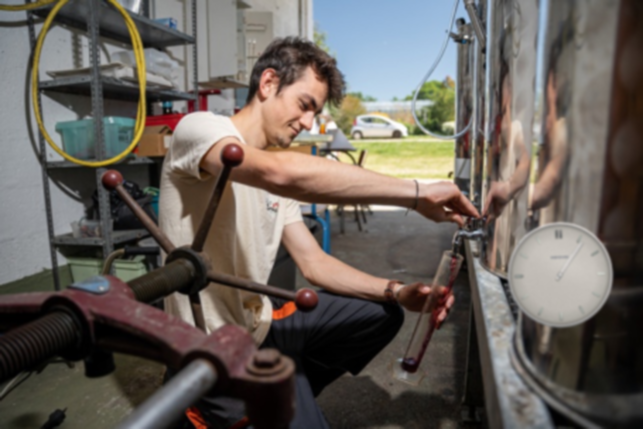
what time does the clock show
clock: 1:06
